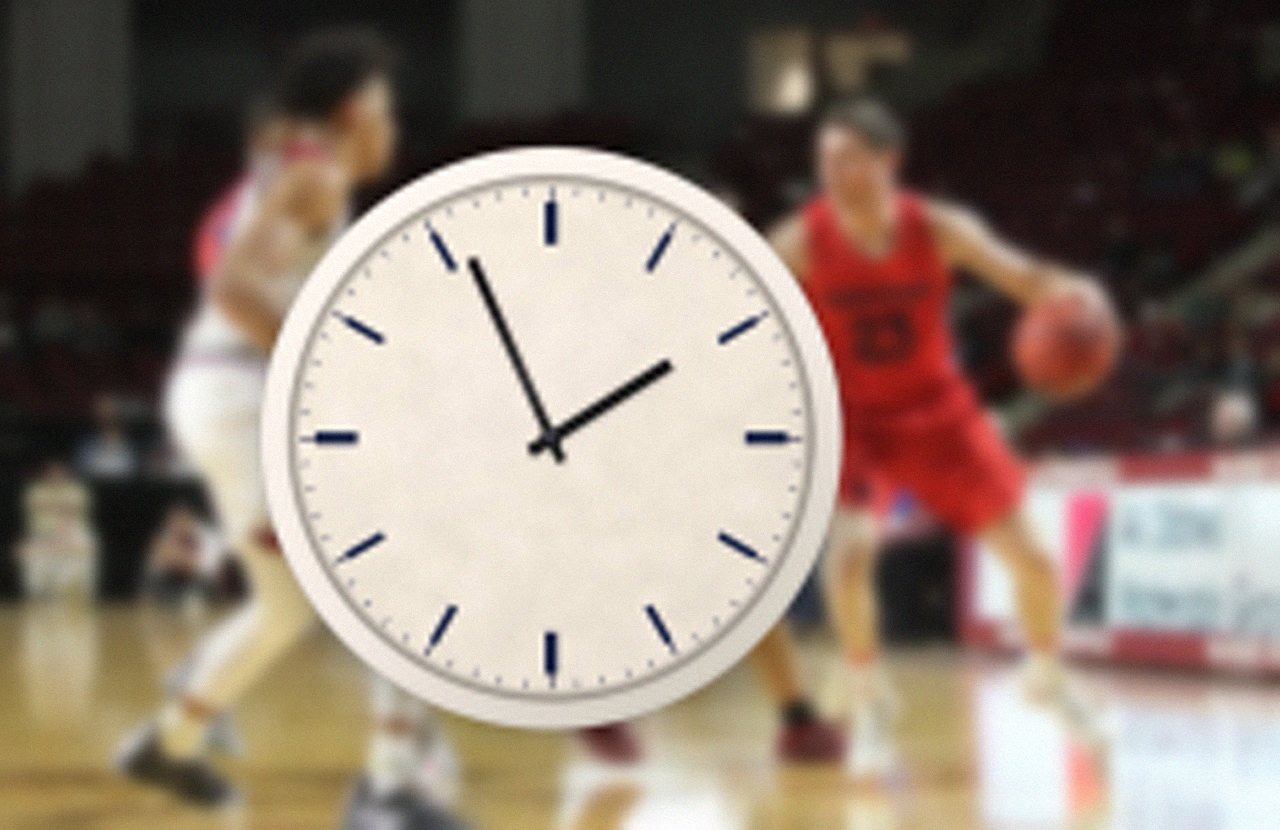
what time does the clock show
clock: 1:56
